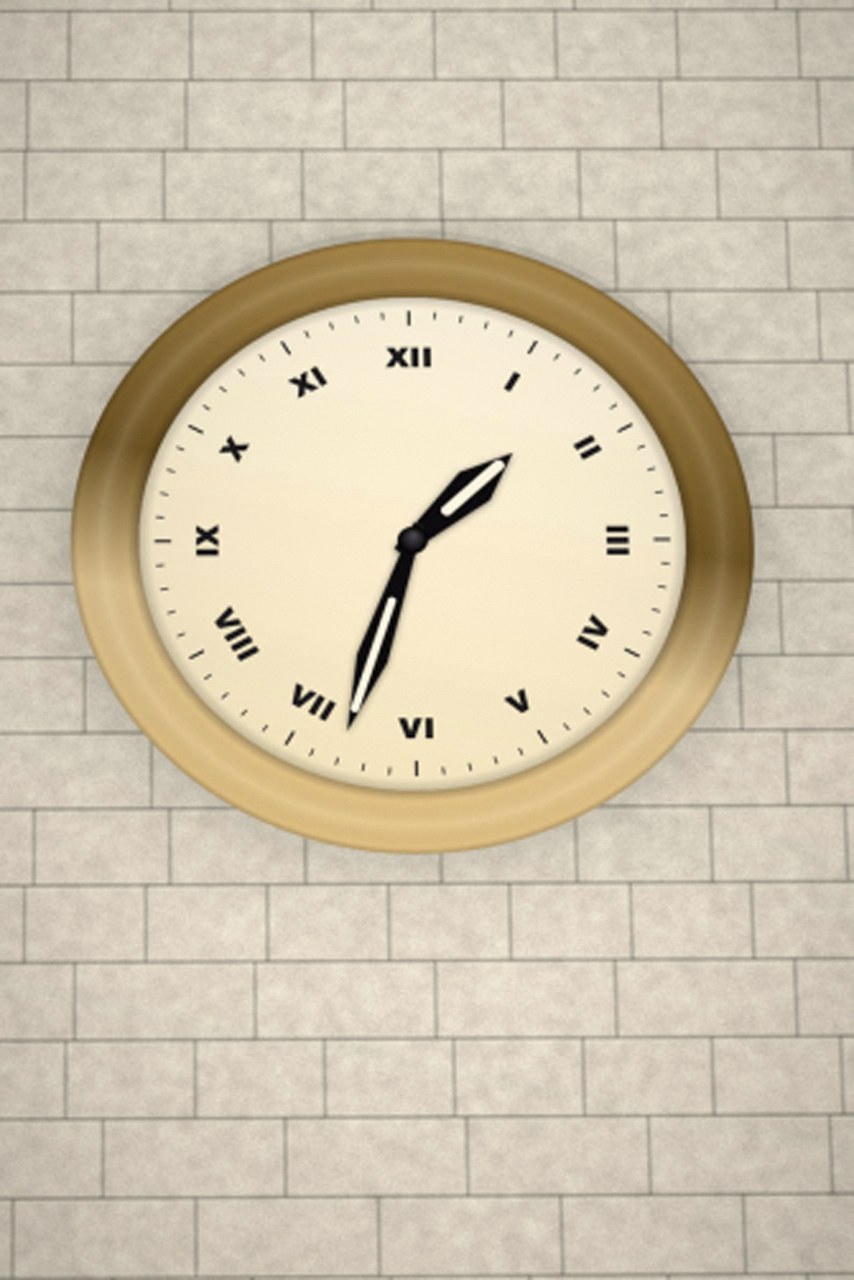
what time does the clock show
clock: 1:33
